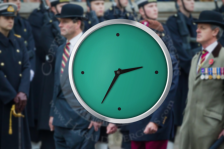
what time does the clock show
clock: 2:35
